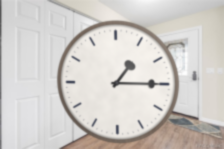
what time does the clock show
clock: 1:15
